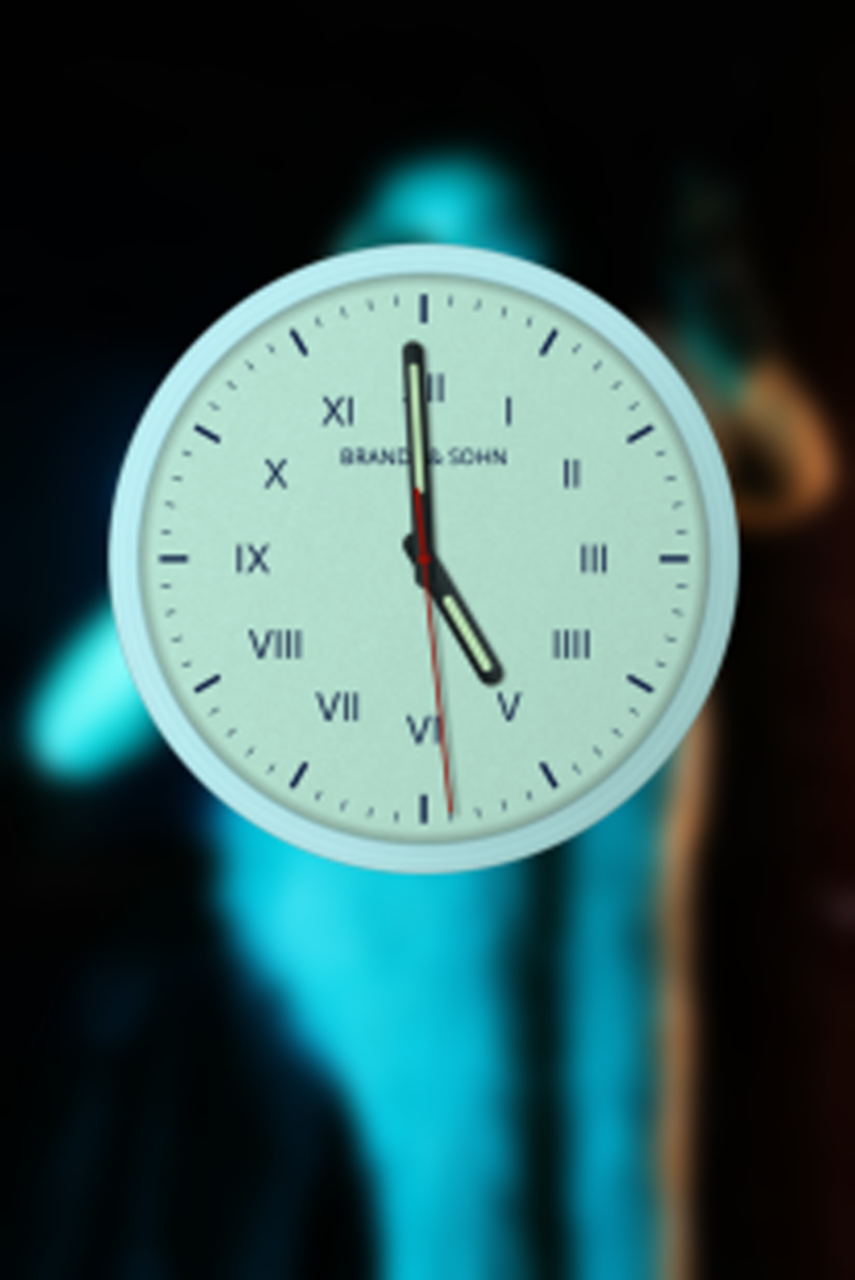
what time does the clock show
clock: 4:59:29
